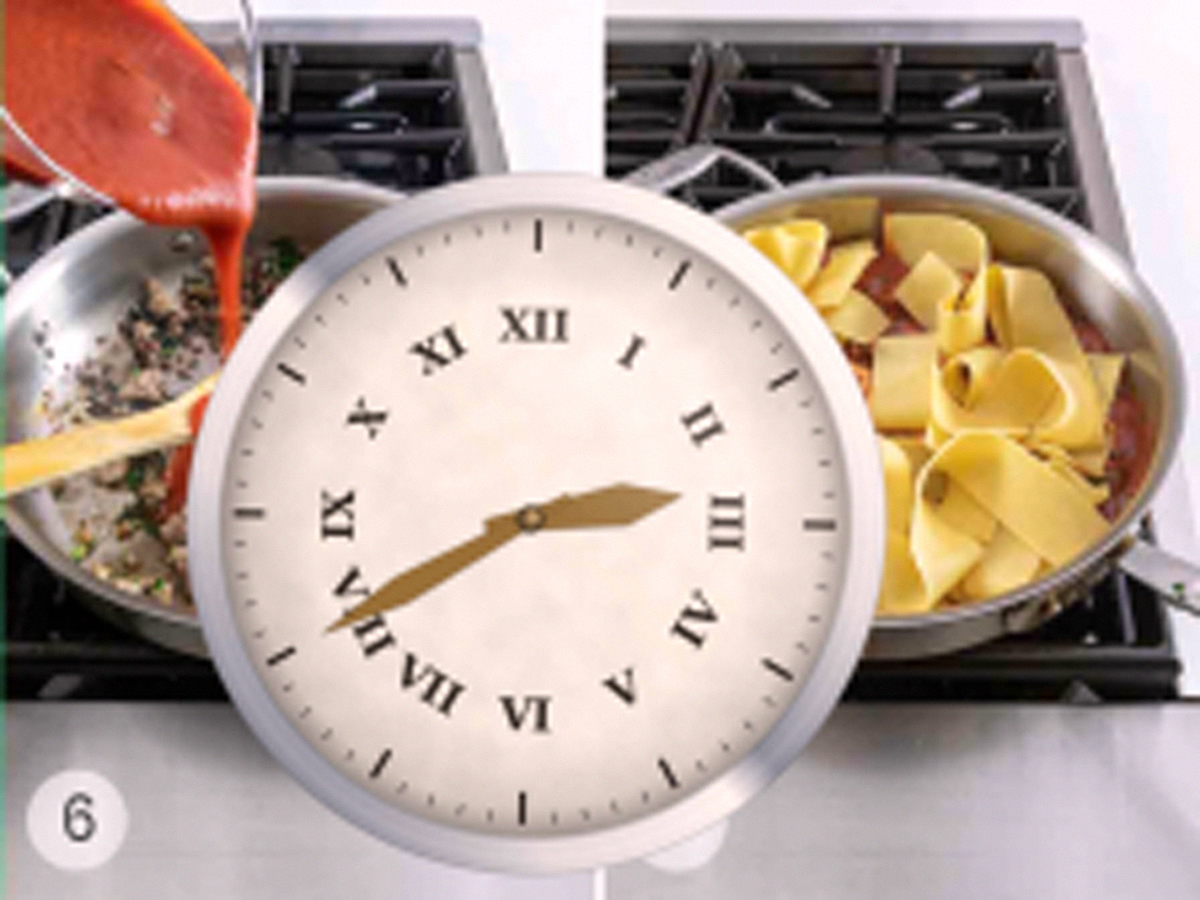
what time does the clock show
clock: 2:40
